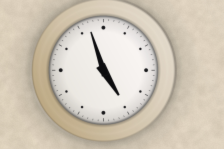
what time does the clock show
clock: 4:57
